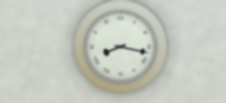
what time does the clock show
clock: 8:17
